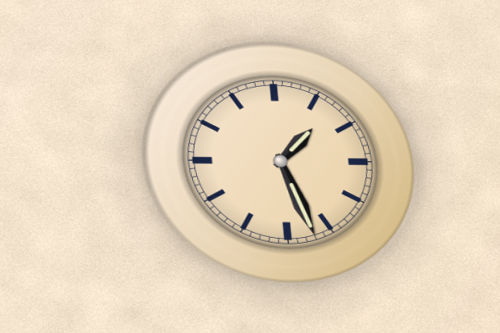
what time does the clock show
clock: 1:27
